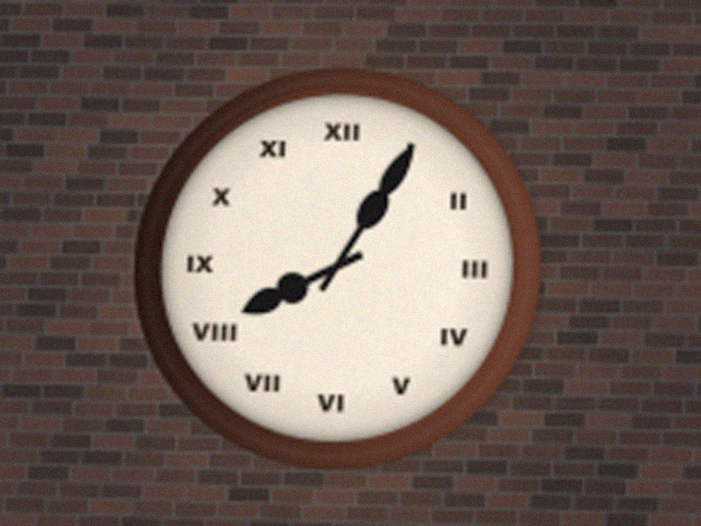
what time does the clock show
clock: 8:05
